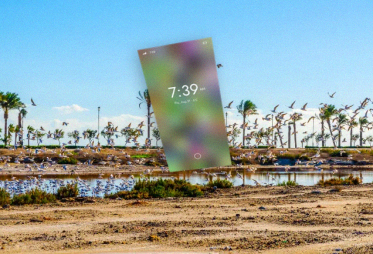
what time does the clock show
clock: 7:39
